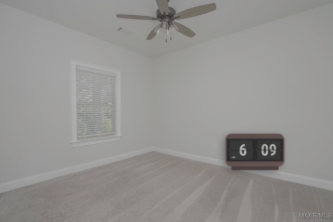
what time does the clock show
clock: 6:09
